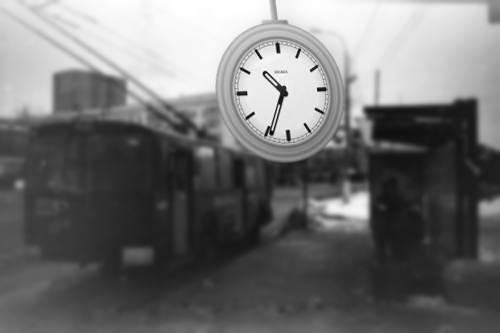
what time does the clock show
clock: 10:34
